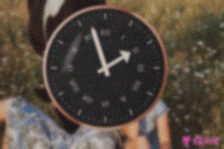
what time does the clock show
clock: 1:57
